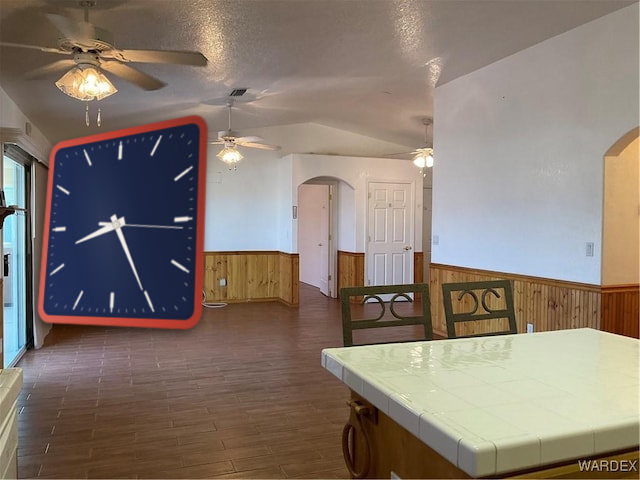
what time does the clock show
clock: 8:25:16
